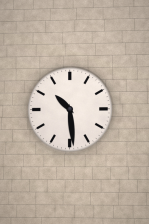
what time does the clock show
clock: 10:29
